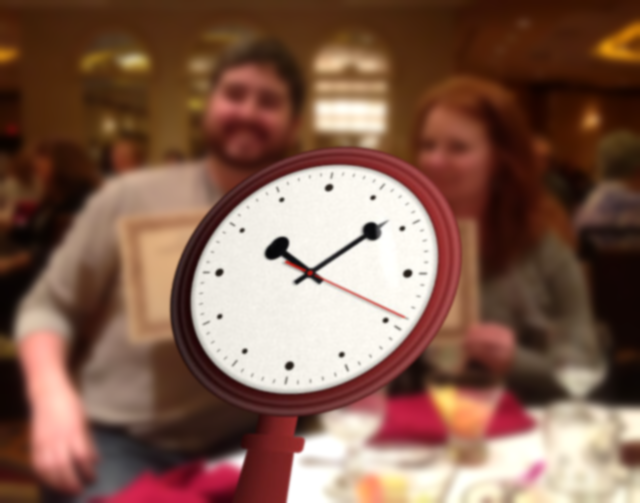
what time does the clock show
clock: 10:08:19
